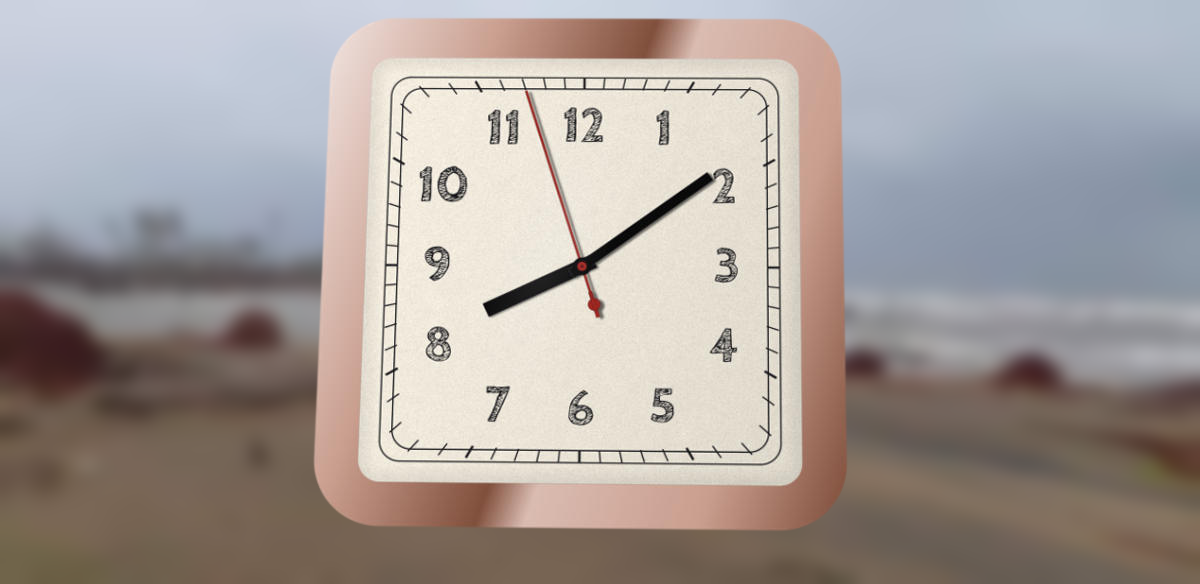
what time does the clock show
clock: 8:08:57
